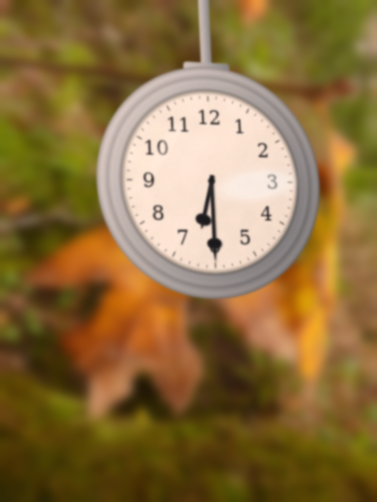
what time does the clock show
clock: 6:30
